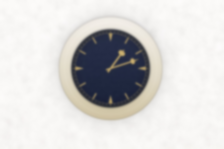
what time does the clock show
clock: 1:12
